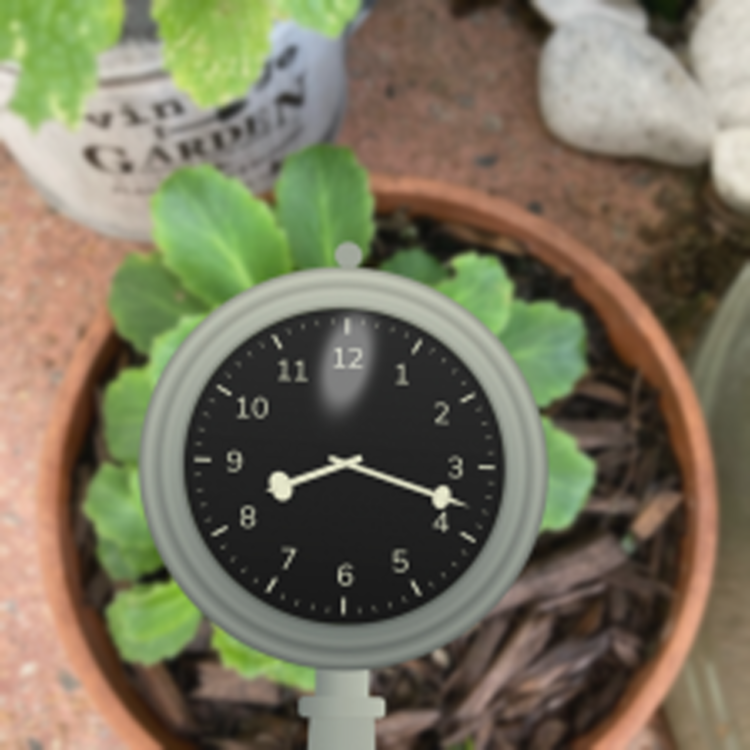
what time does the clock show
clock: 8:18
